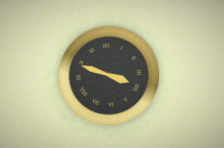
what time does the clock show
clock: 3:49
